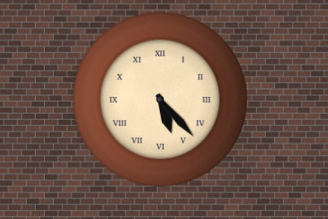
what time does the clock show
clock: 5:23
